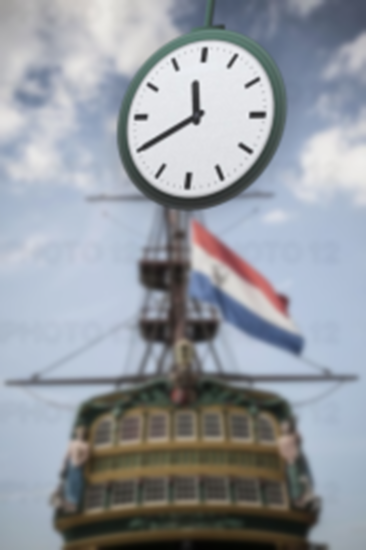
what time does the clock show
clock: 11:40
